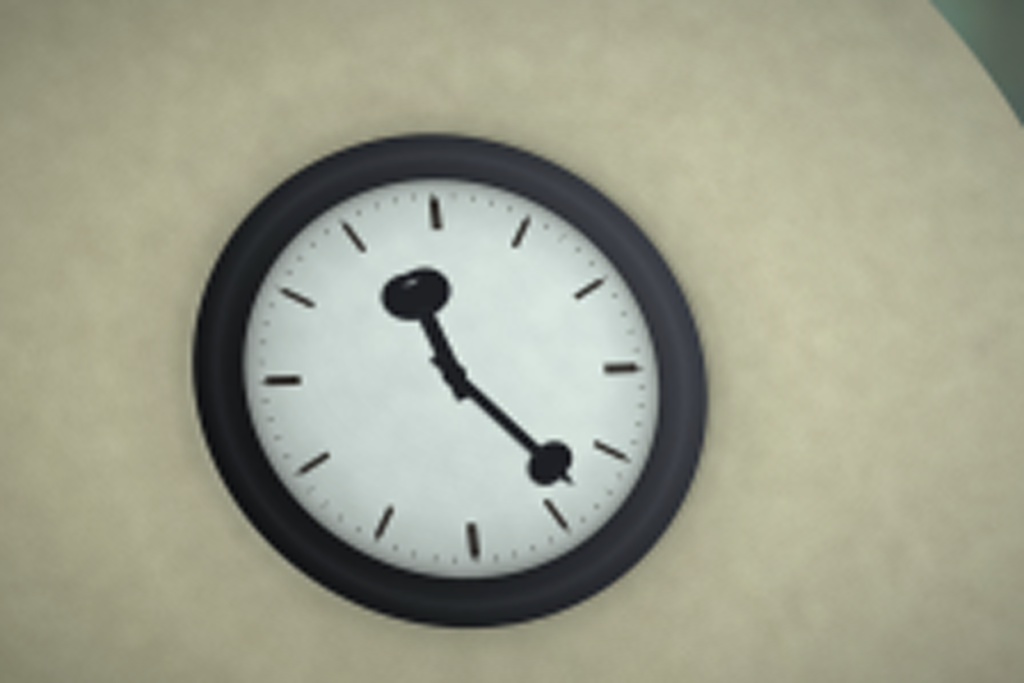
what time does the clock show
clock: 11:23
